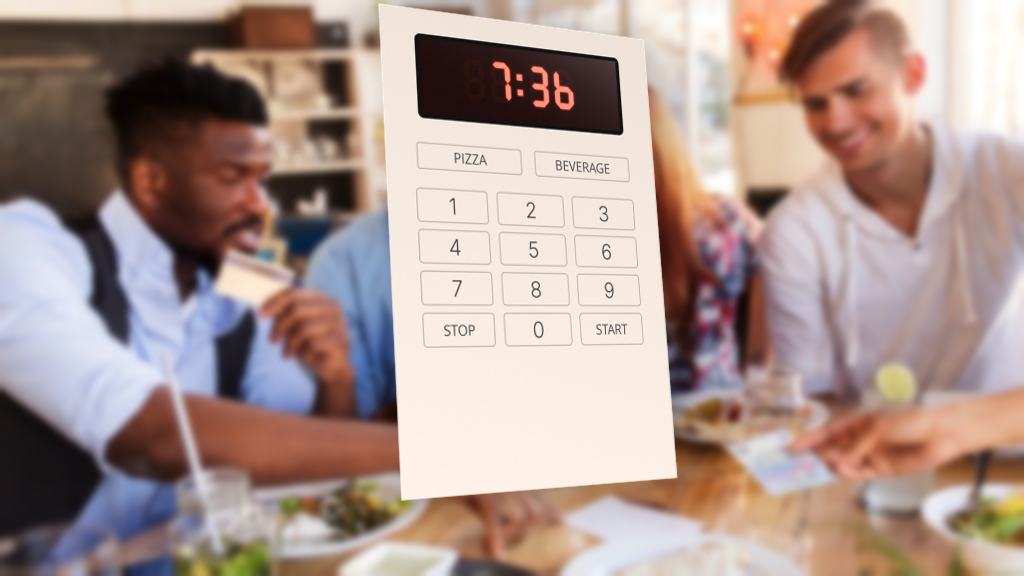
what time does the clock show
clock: 7:36
